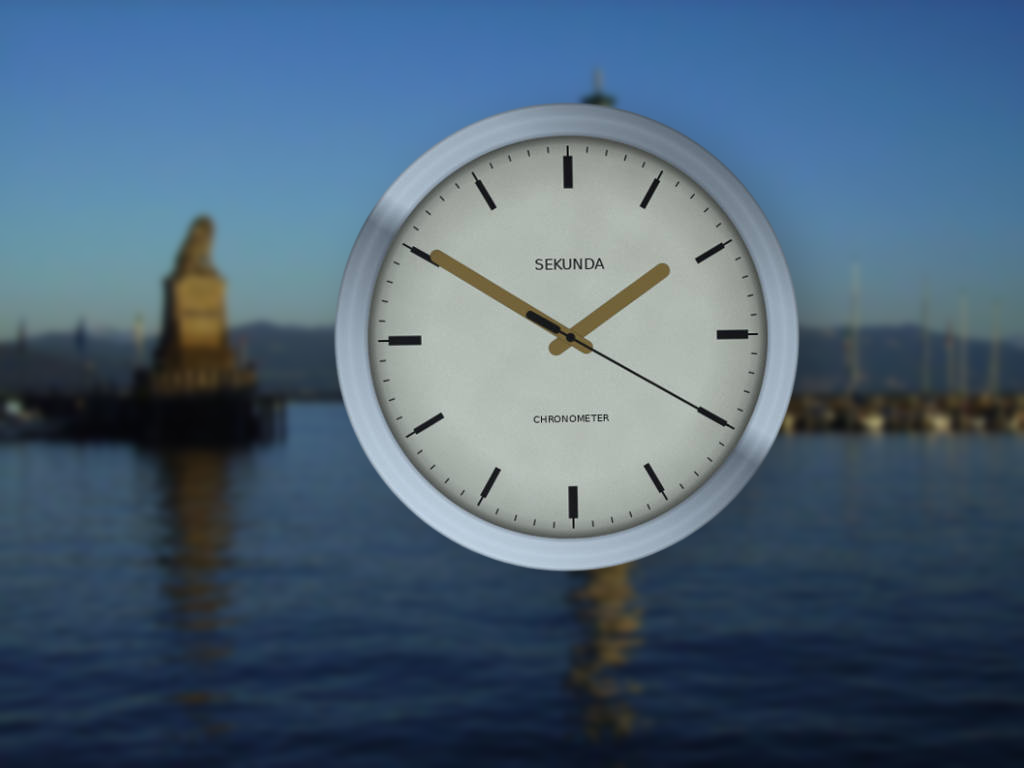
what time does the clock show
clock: 1:50:20
